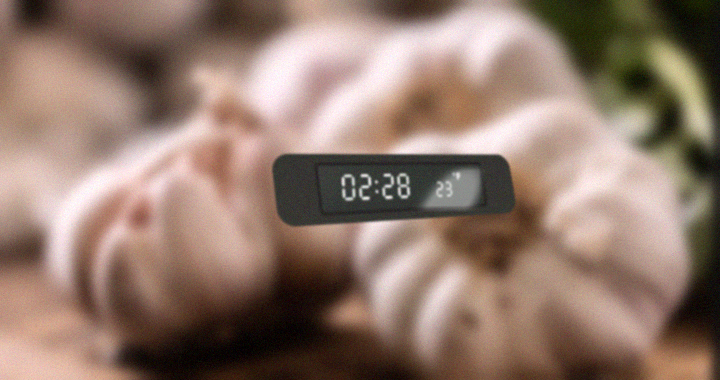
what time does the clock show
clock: 2:28
